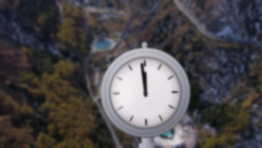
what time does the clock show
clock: 11:59
